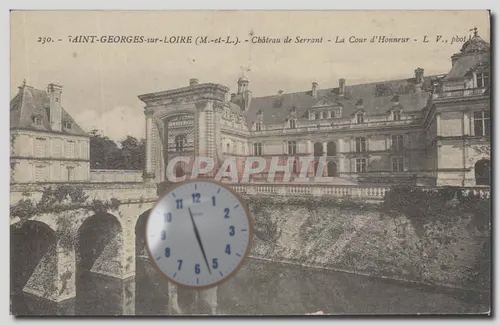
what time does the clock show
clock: 11:27
